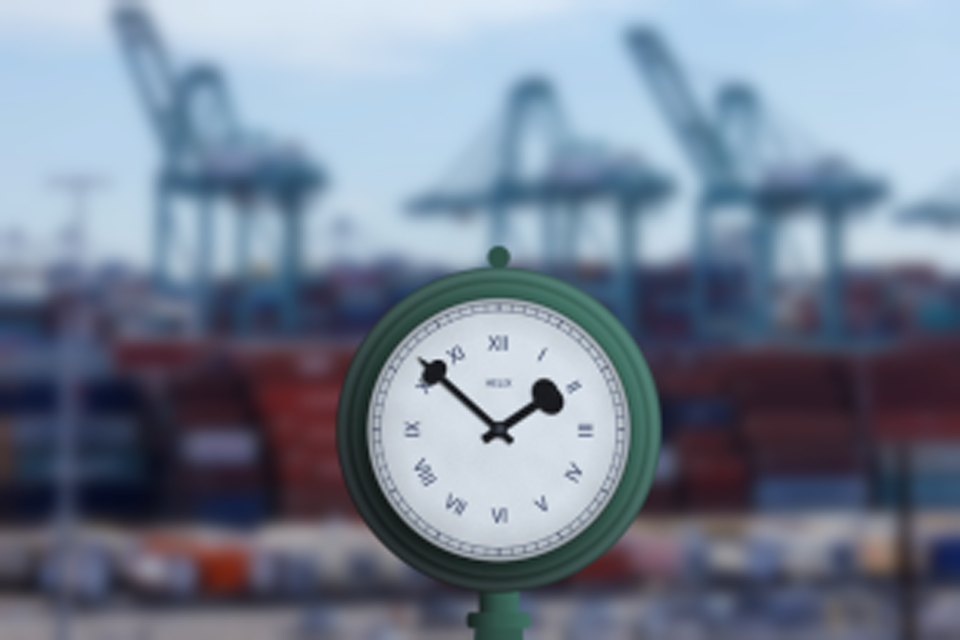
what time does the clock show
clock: 1:52
